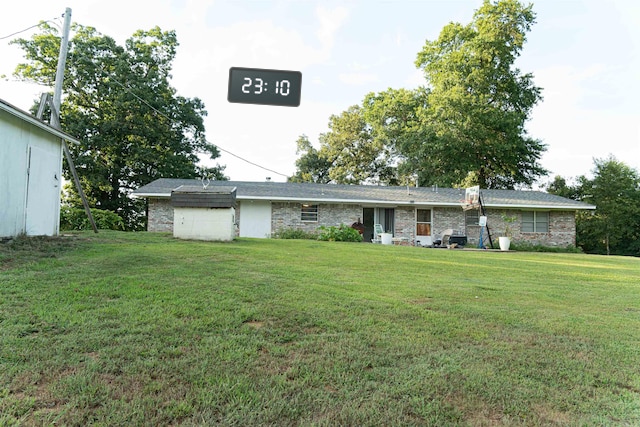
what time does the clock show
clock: 23:10
